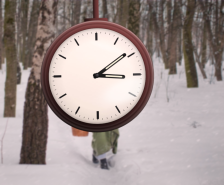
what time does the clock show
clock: 3:09
